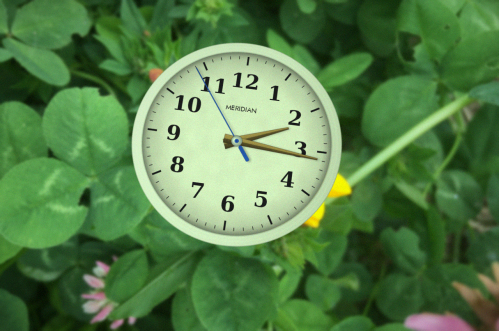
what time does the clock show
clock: 2:15:54
